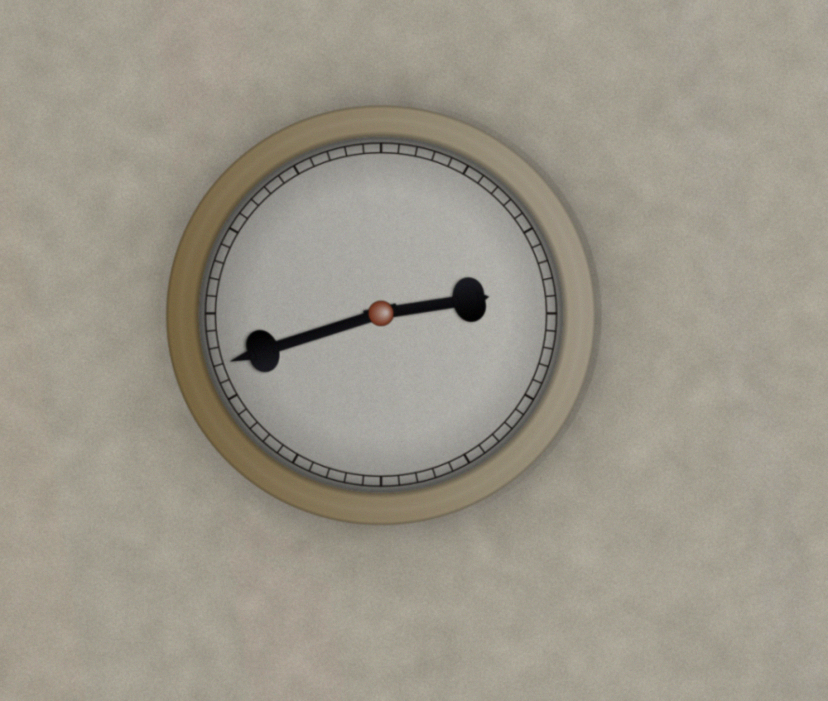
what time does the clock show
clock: 2:42
